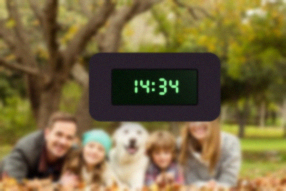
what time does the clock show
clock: 14:34
